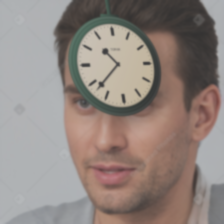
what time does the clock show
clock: 10:38
